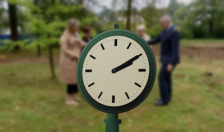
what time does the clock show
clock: 2:10
